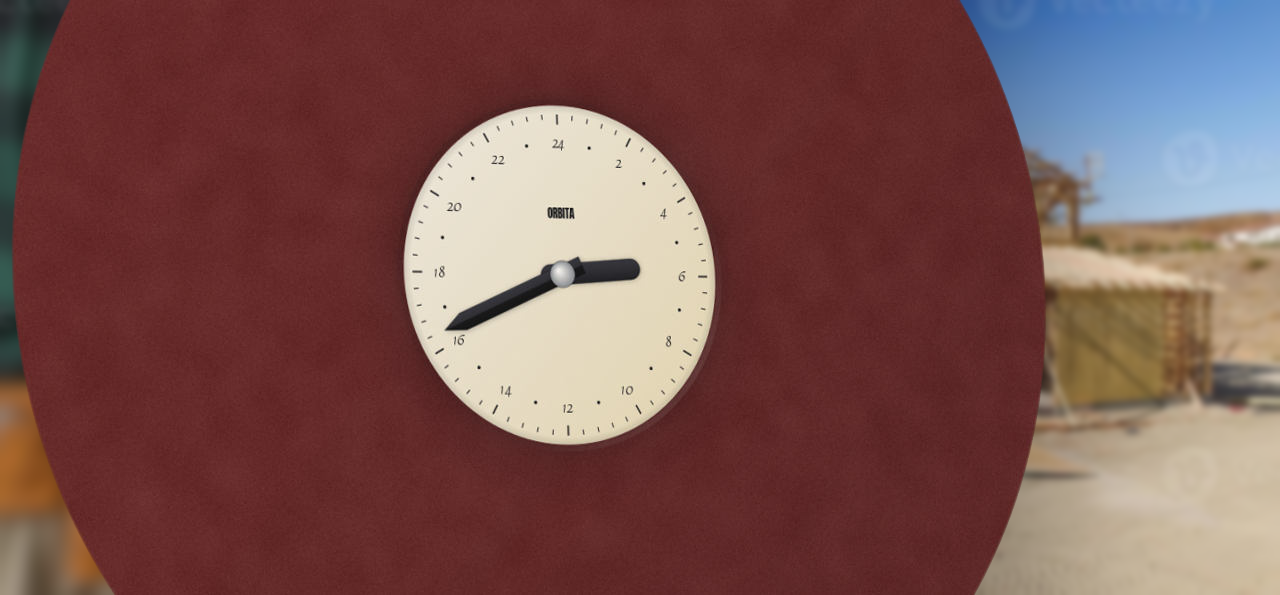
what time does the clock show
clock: 5:41
